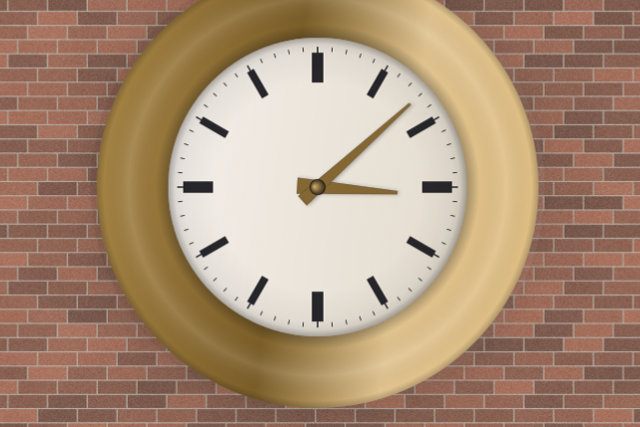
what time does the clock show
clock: 3:08
